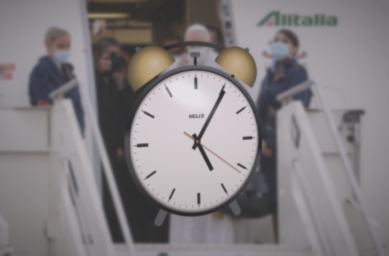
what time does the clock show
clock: 5:05:21
